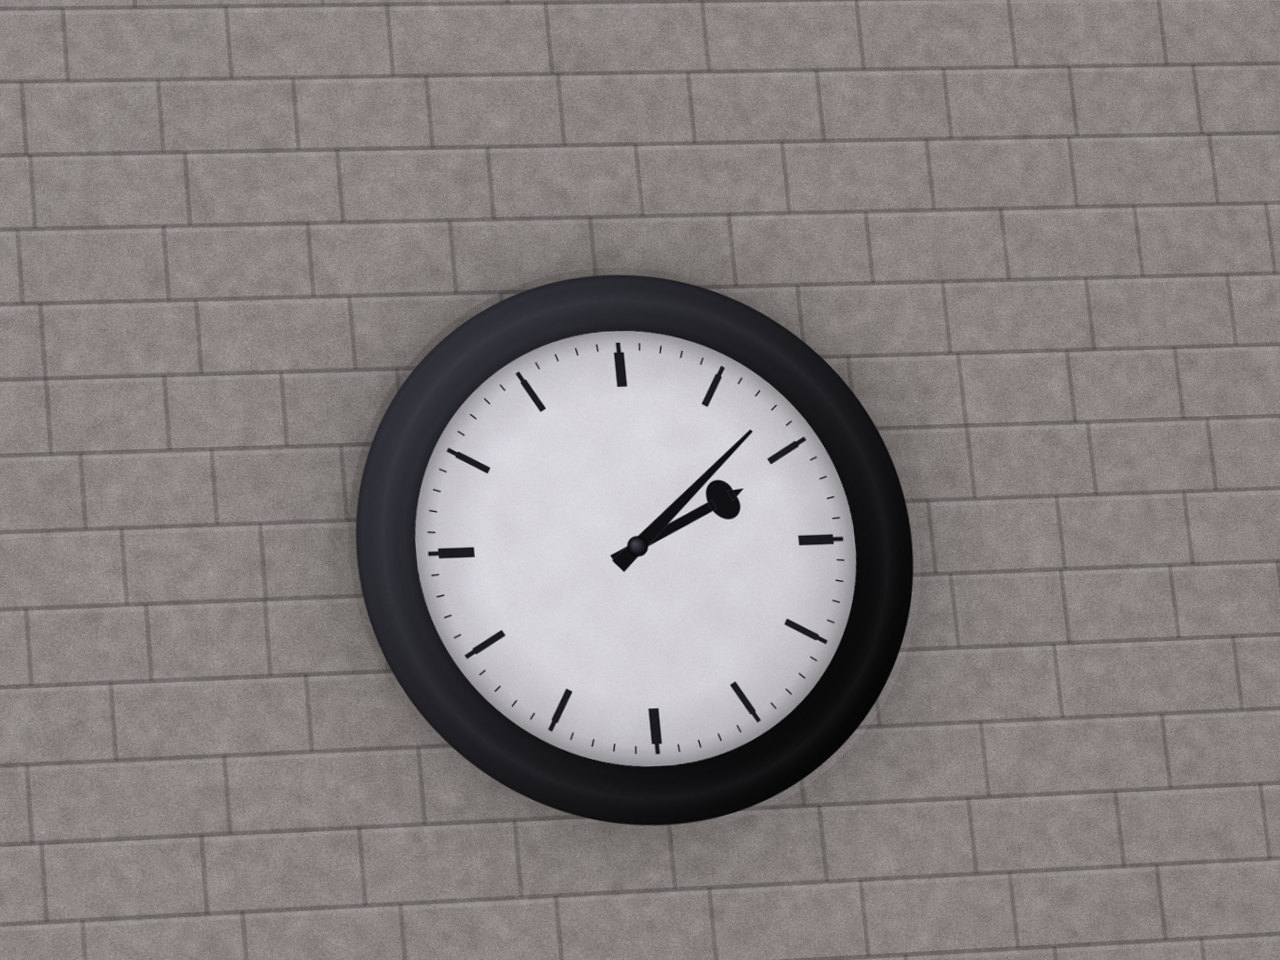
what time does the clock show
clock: 2:08
